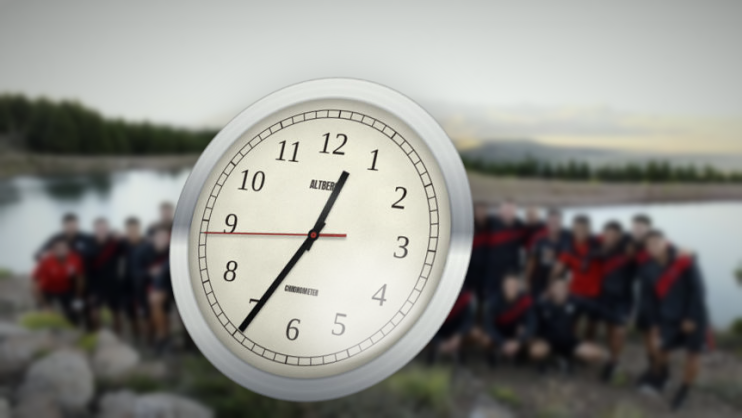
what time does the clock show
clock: 12:34:44
